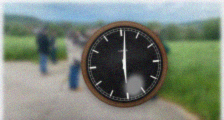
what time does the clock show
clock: 6:01
